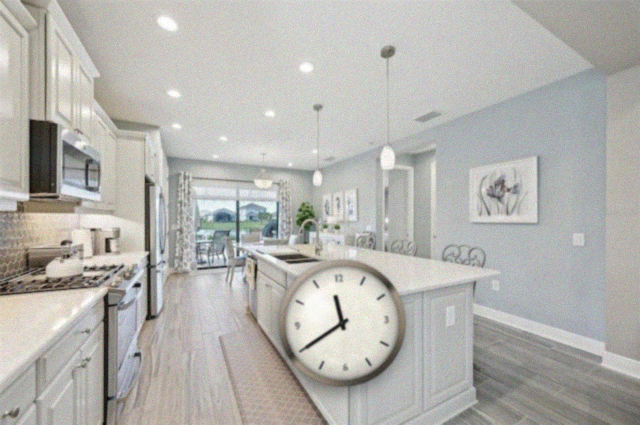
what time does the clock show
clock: 11:40
